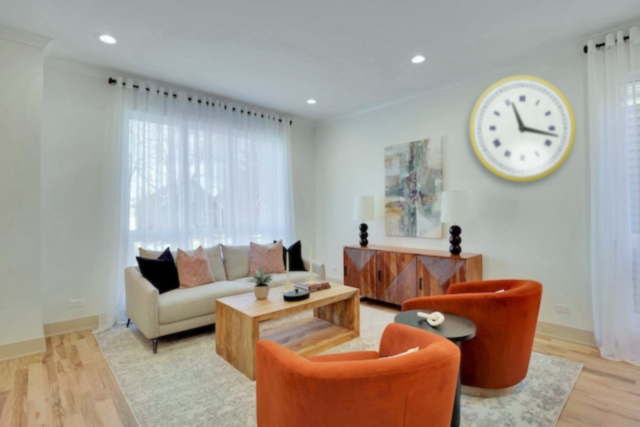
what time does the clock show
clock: 11:17
